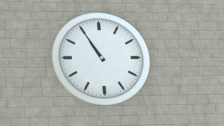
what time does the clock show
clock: 10:55
